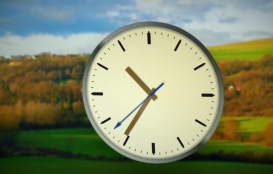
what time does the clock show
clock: 10:35:38
